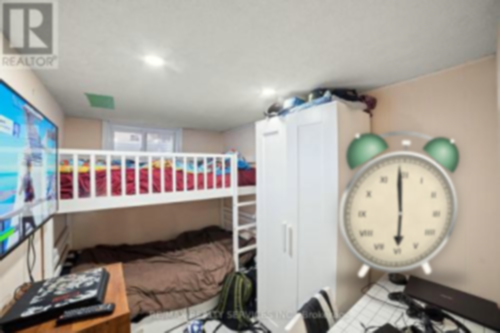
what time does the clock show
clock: 5:59
